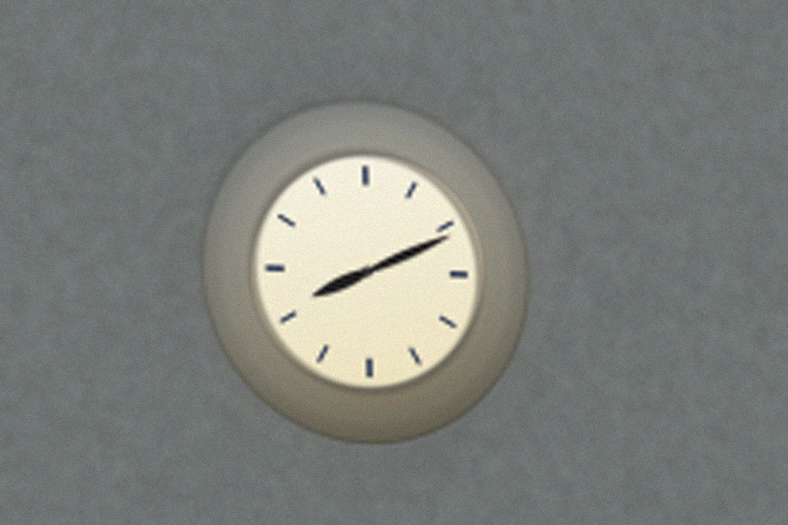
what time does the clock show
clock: 8:11
